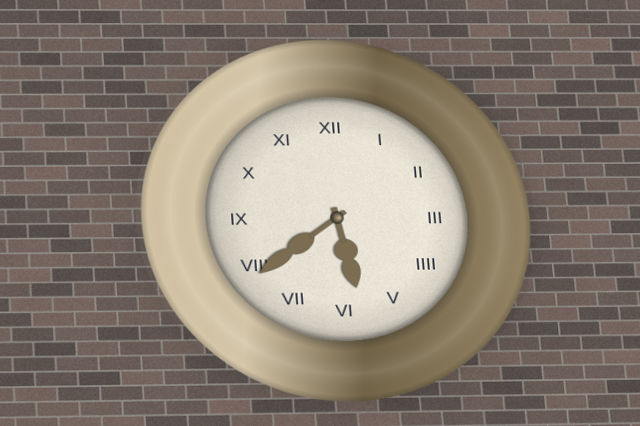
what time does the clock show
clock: 5:39
